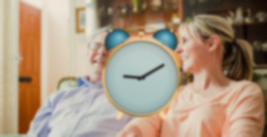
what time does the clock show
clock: 9:10
